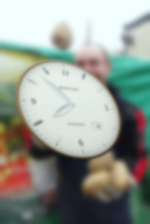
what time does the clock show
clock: 7:53
